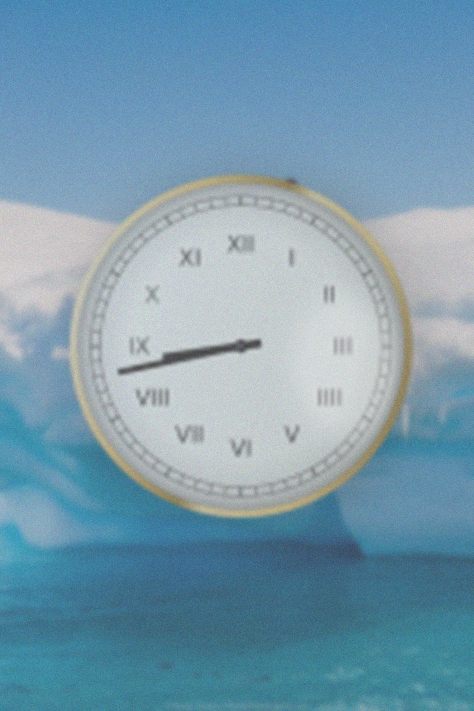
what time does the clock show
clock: 8:43
